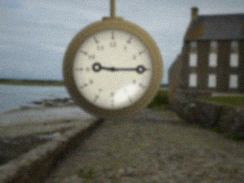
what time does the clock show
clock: 9:15
